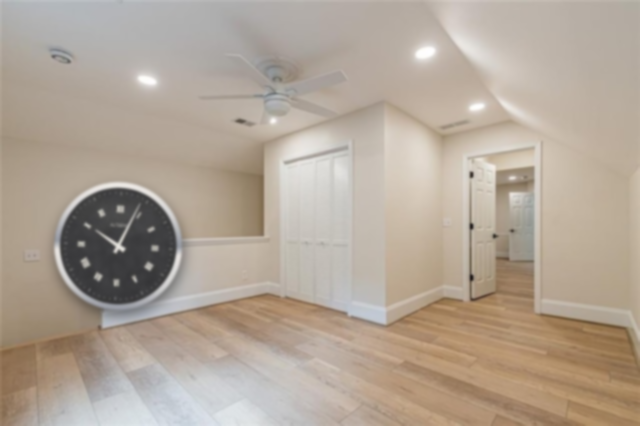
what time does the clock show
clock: 10:04
